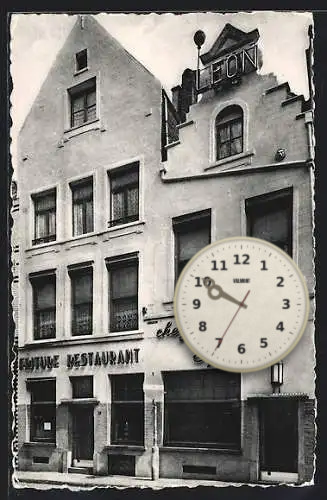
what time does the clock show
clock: 9:50:35
